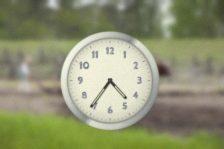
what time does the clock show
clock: 4:36
